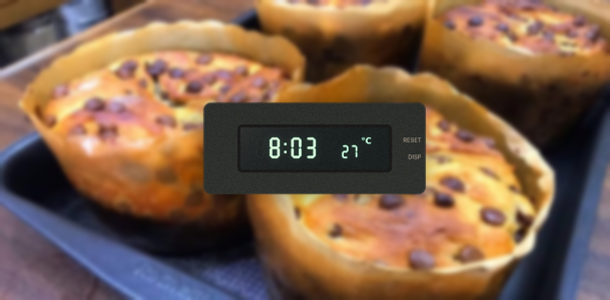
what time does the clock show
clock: 8:03
